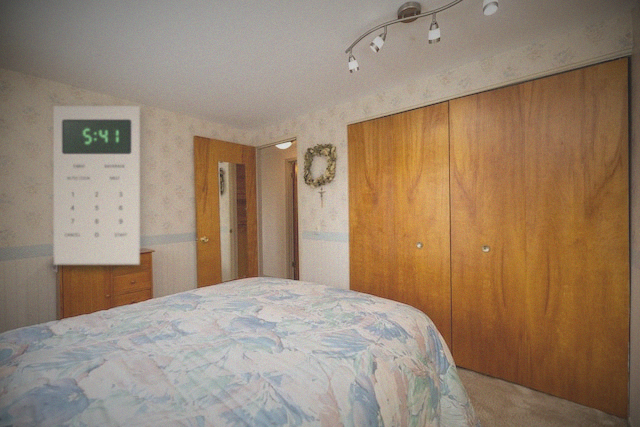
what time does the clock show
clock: 5:41
